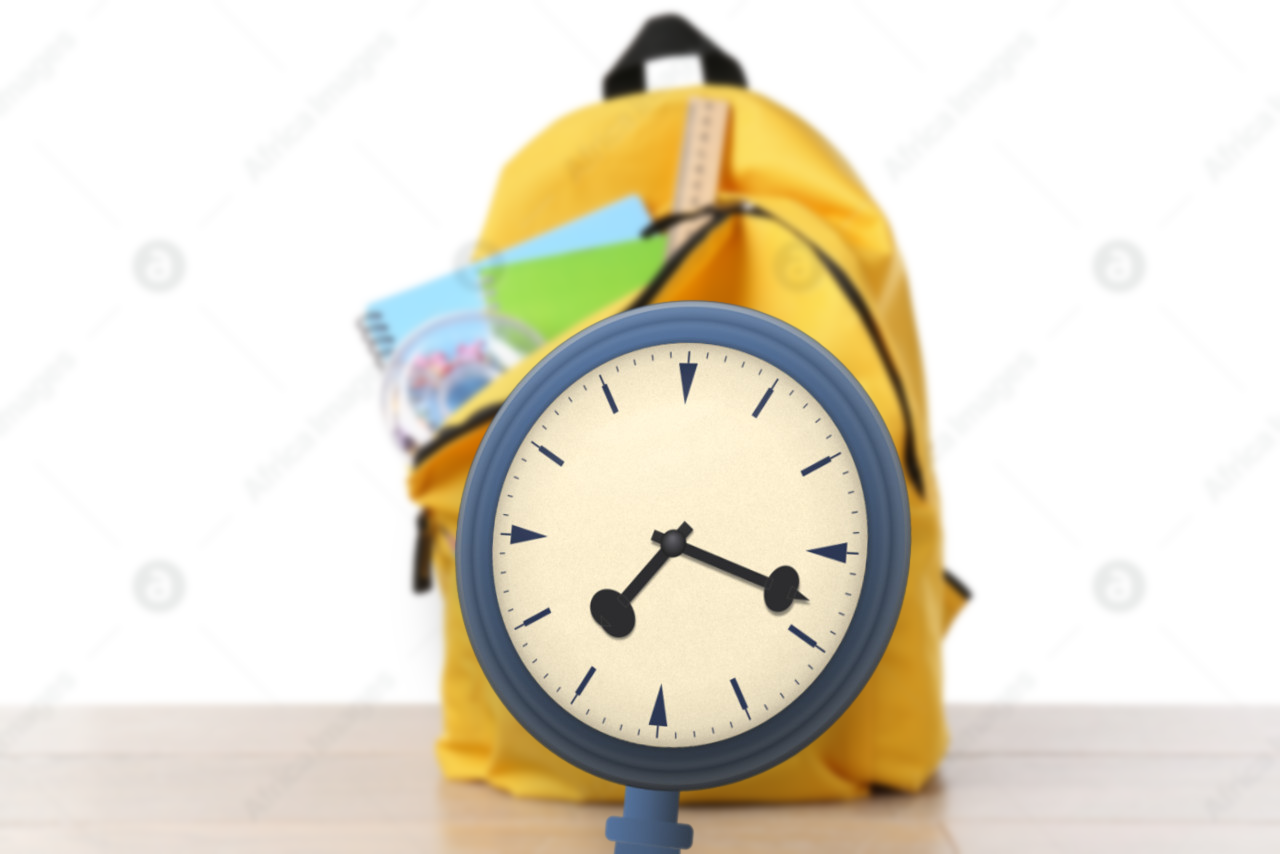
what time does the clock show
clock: 7:18
